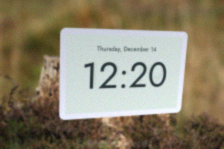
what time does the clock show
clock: 12:20
